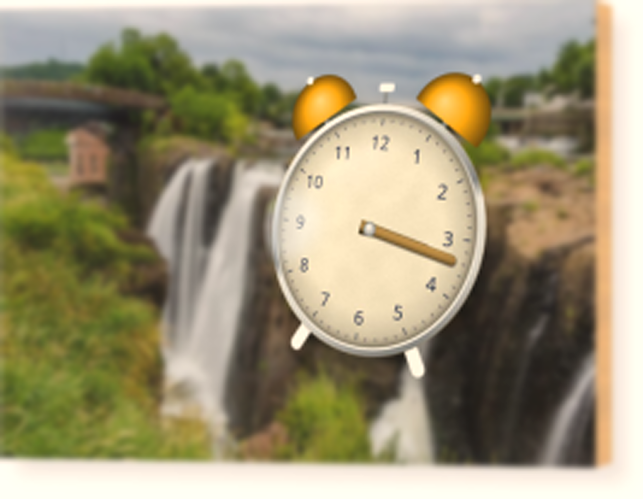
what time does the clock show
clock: 3:17
